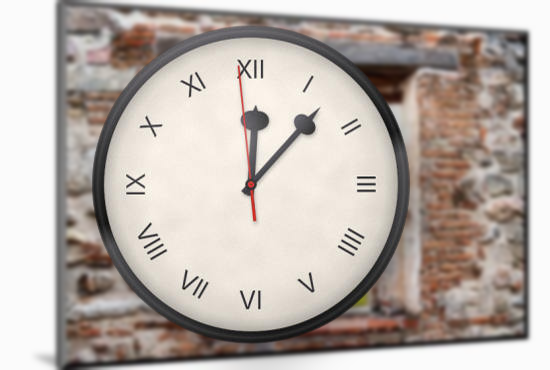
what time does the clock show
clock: 12:06:59
